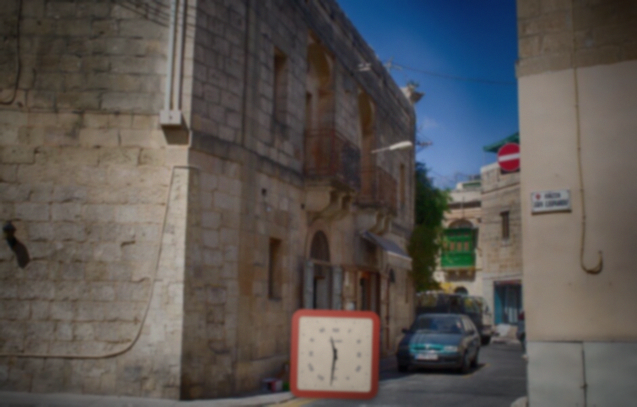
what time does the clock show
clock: 11:31
